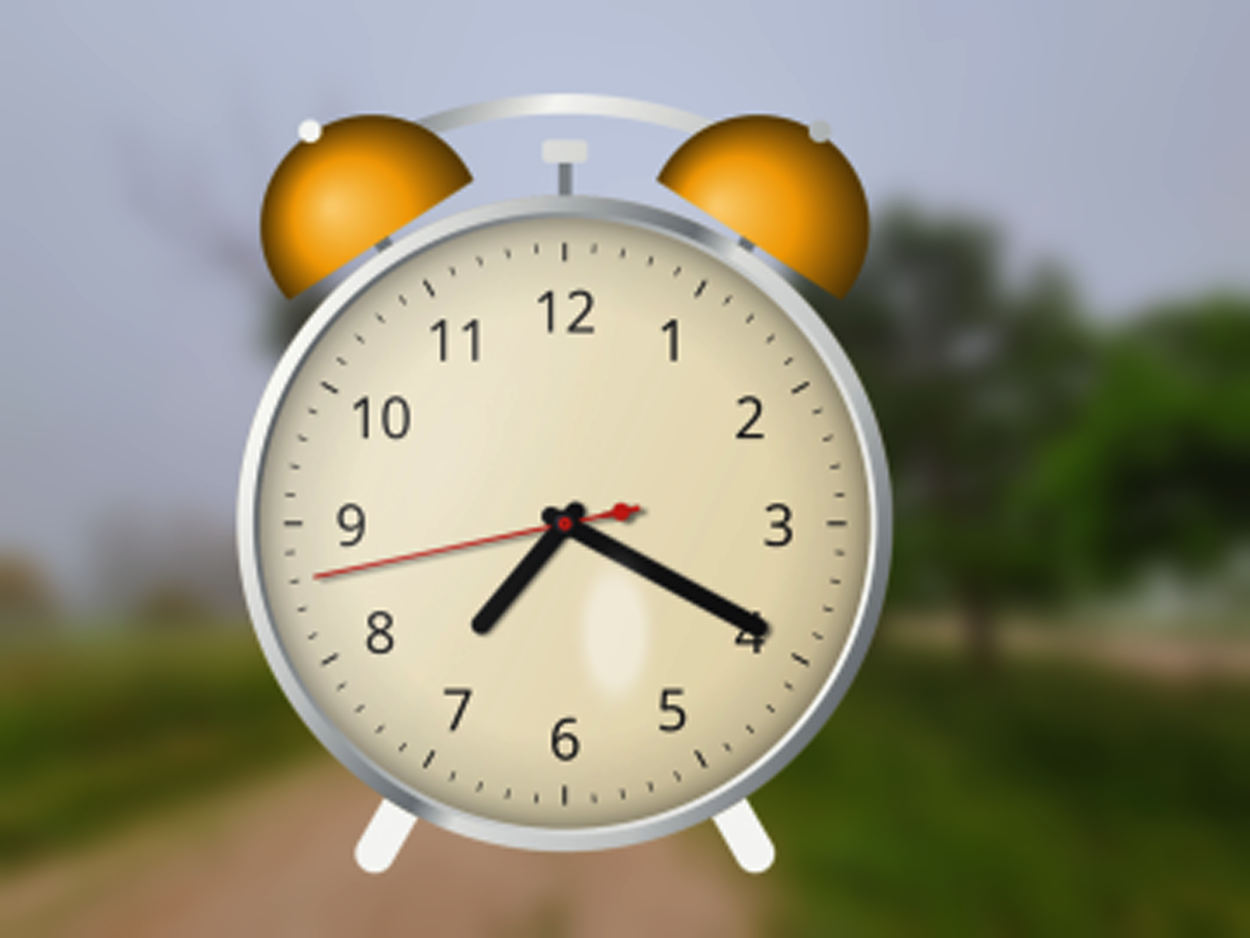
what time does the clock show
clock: 7:19:43
